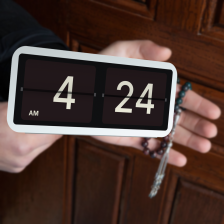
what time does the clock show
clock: 4:24
